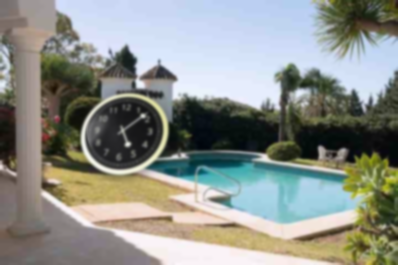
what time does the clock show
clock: 5:08
